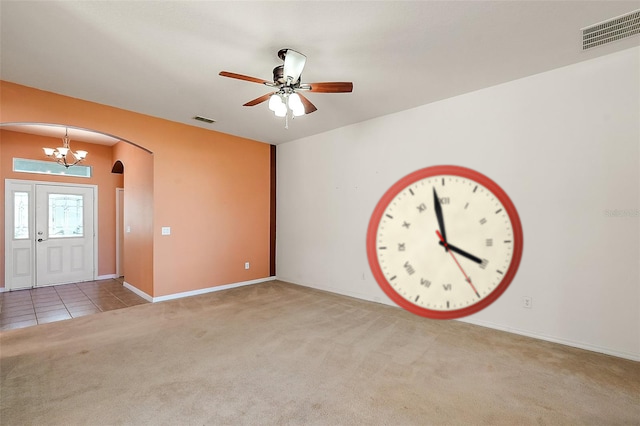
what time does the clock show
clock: 3:58:25
